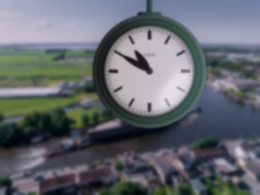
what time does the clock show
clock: 10:50
